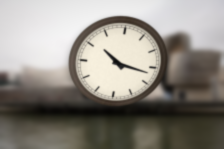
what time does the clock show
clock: 10:17
